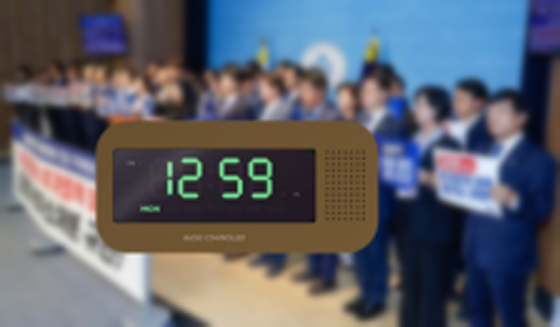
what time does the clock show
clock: 12:59
